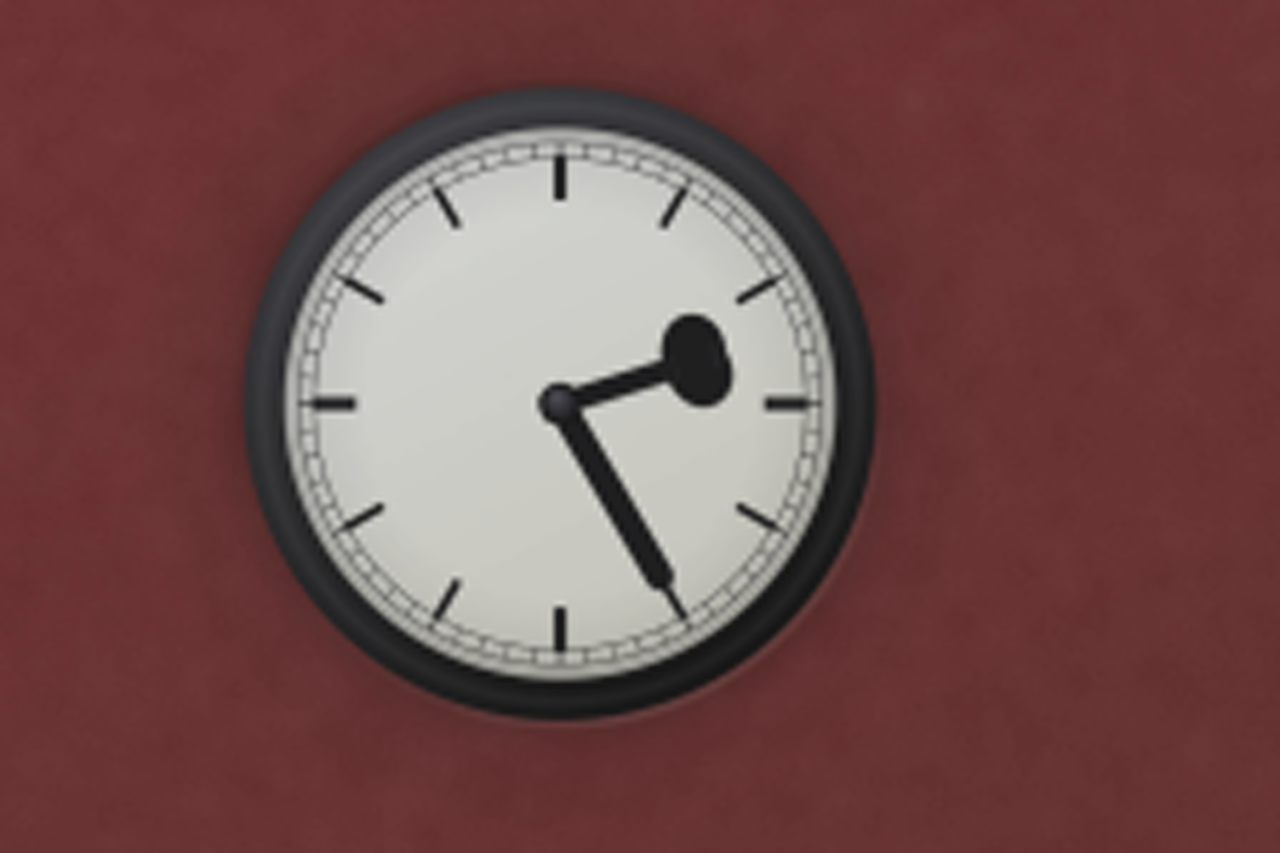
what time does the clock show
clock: 2:25
